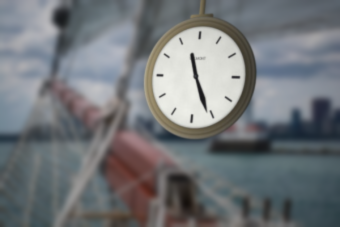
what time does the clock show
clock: 11:26
